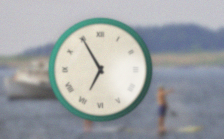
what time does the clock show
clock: 6:55
